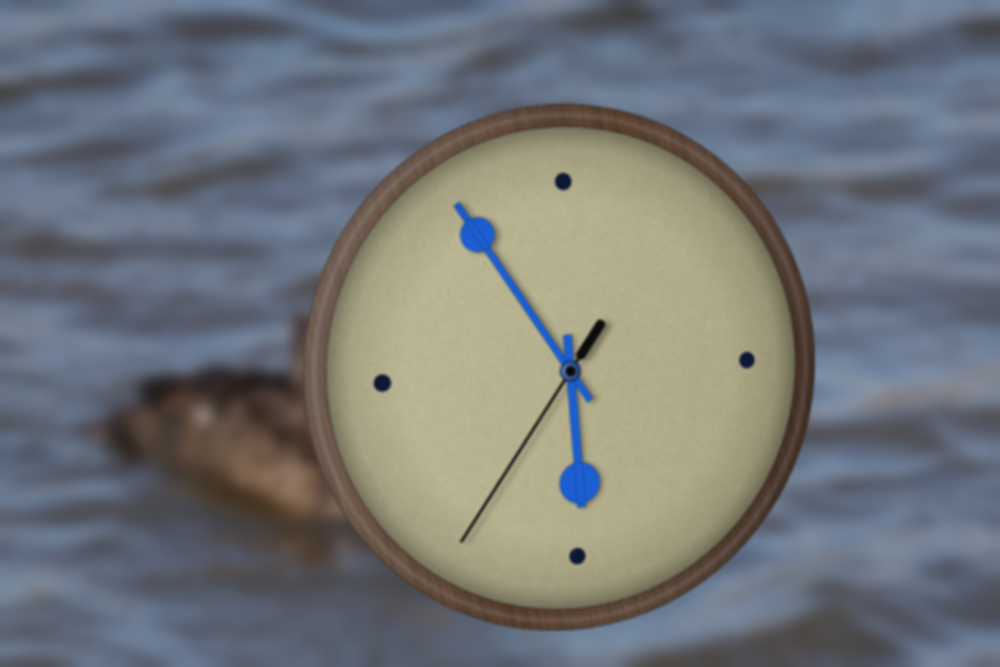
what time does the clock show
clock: 5:54:36
